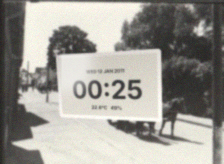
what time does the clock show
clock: 0:25
